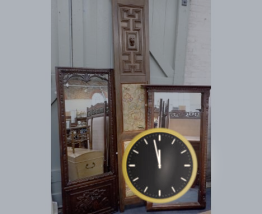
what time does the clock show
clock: 11:58
